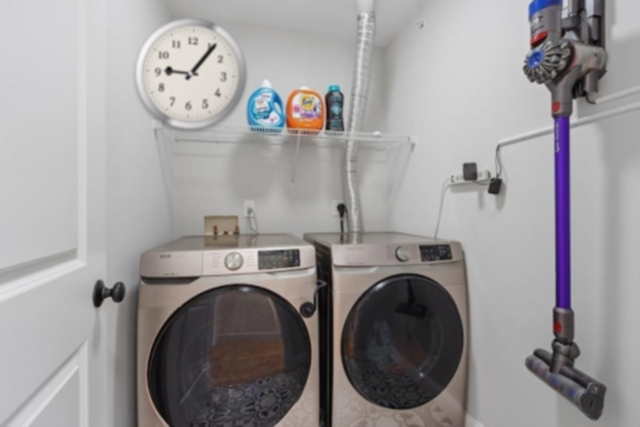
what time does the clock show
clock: 9:06
